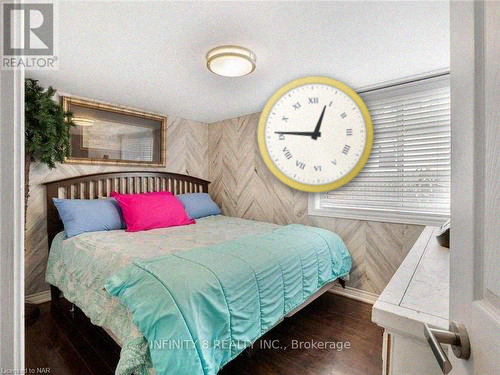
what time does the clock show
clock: 12:46
